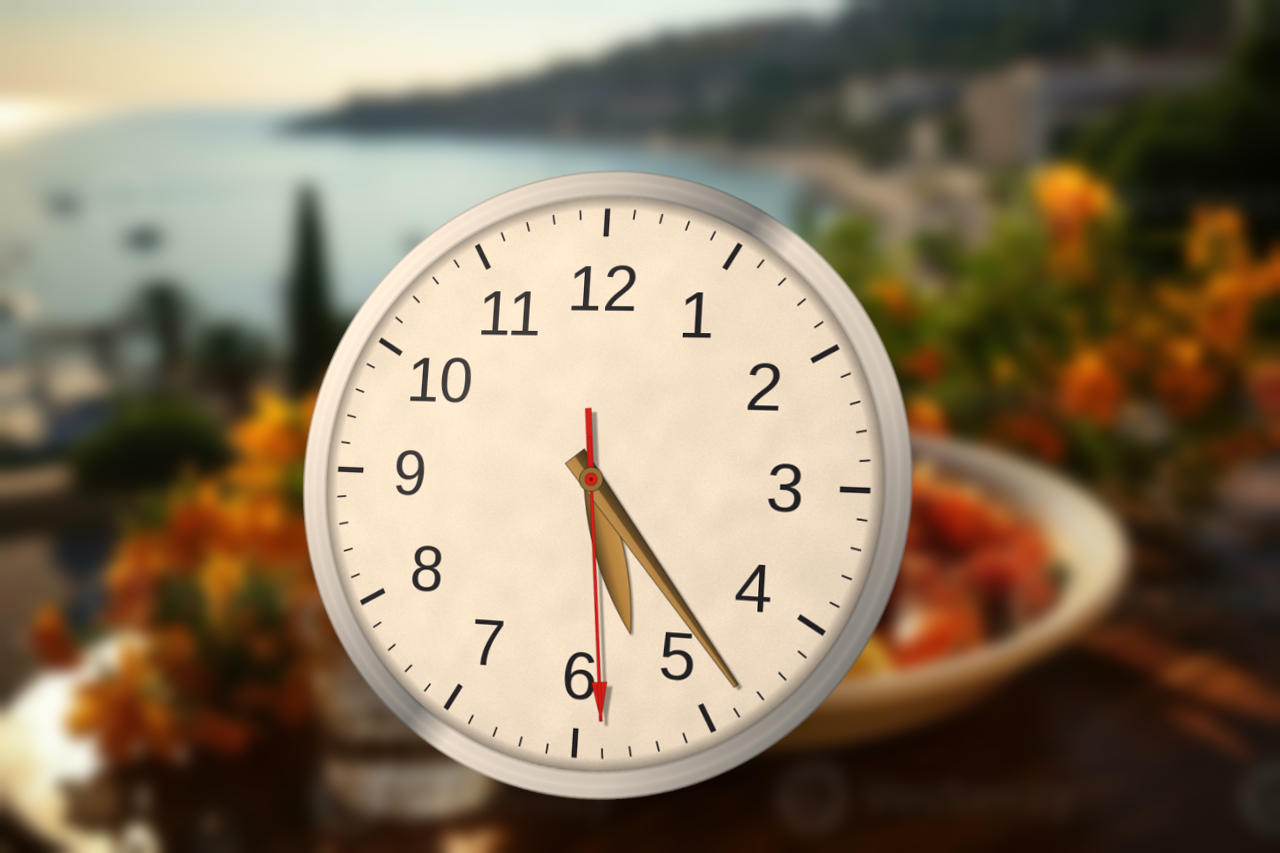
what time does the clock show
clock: 5:23:29
